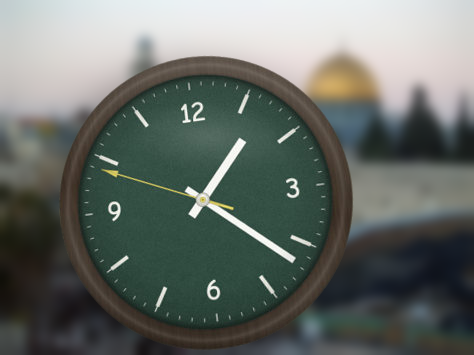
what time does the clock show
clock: 1:21:49
